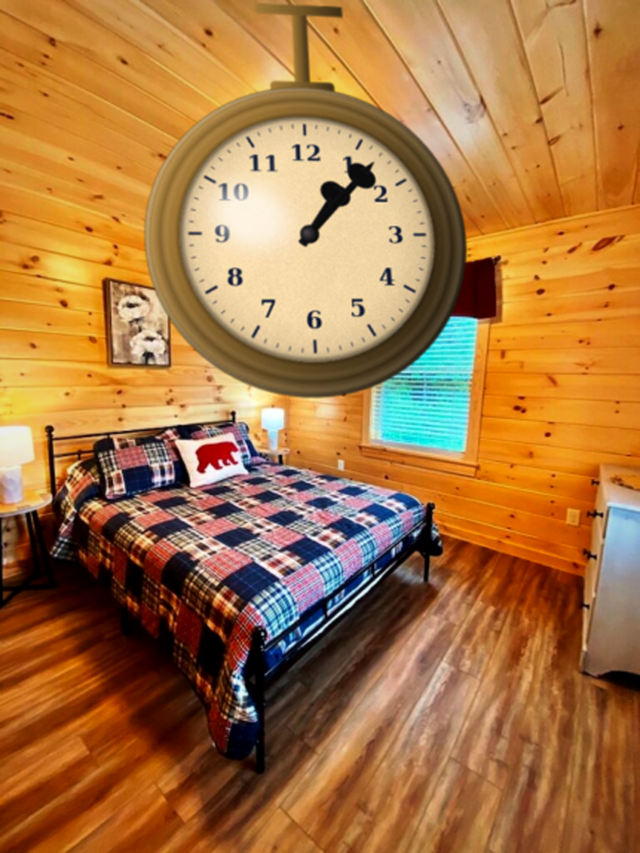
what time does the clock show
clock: 1:07
